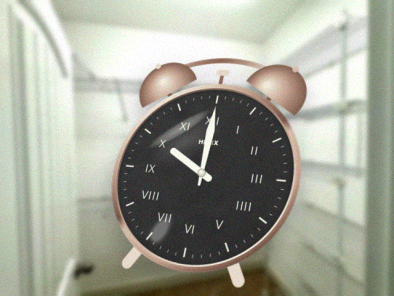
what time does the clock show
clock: 10:00
